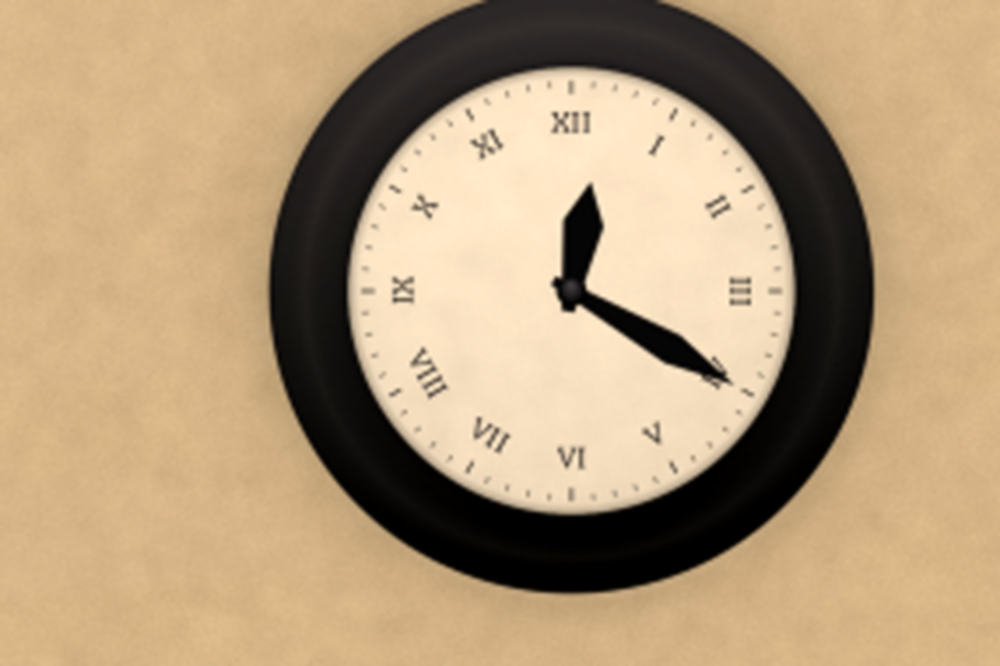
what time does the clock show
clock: 12:20
